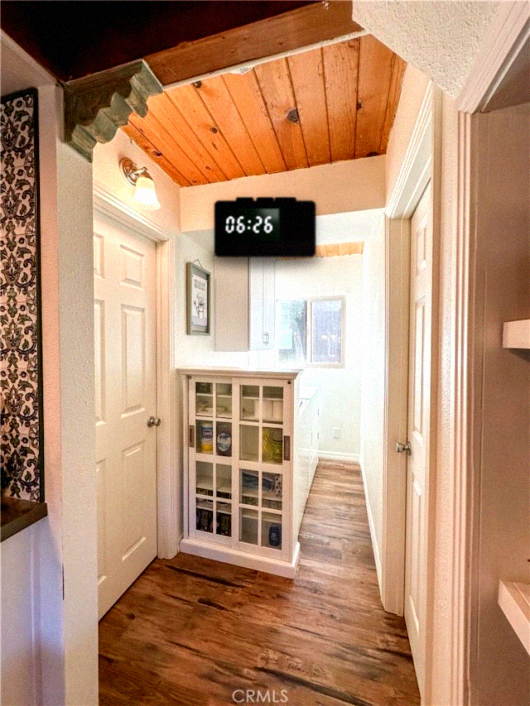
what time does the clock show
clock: 6:26
